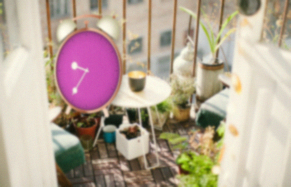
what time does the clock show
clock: 9:36
